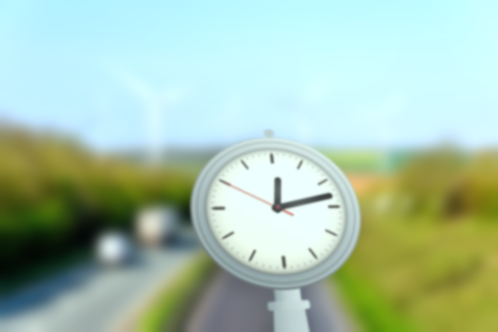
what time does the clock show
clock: 12:12:50
